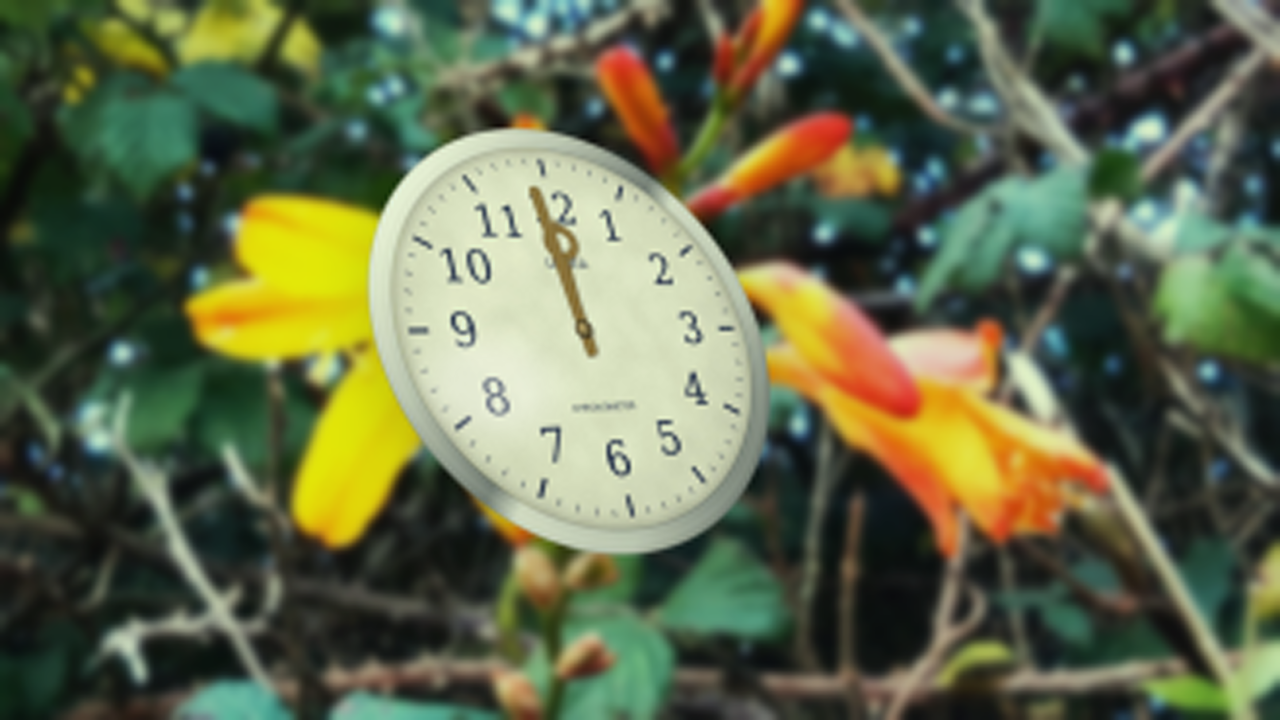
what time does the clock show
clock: 11:59
